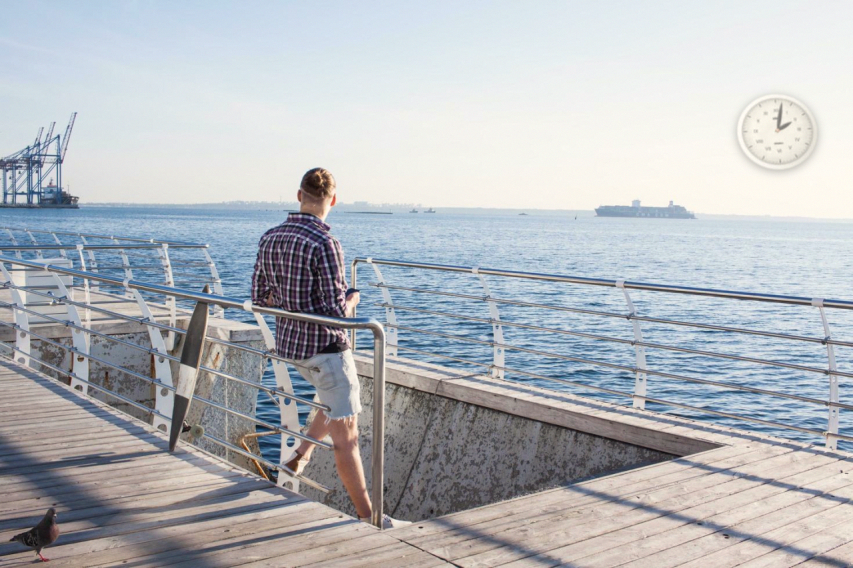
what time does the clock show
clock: 2:02
